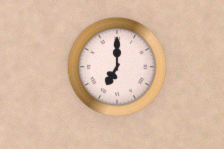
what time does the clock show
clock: 7:00
